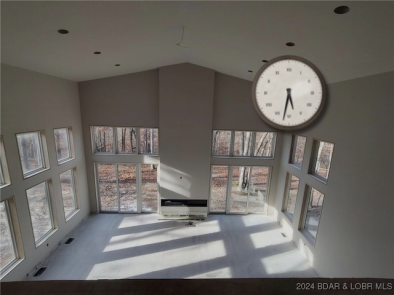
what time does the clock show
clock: 5:32
